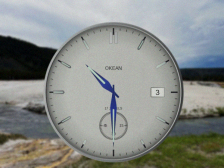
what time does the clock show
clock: 10:30
